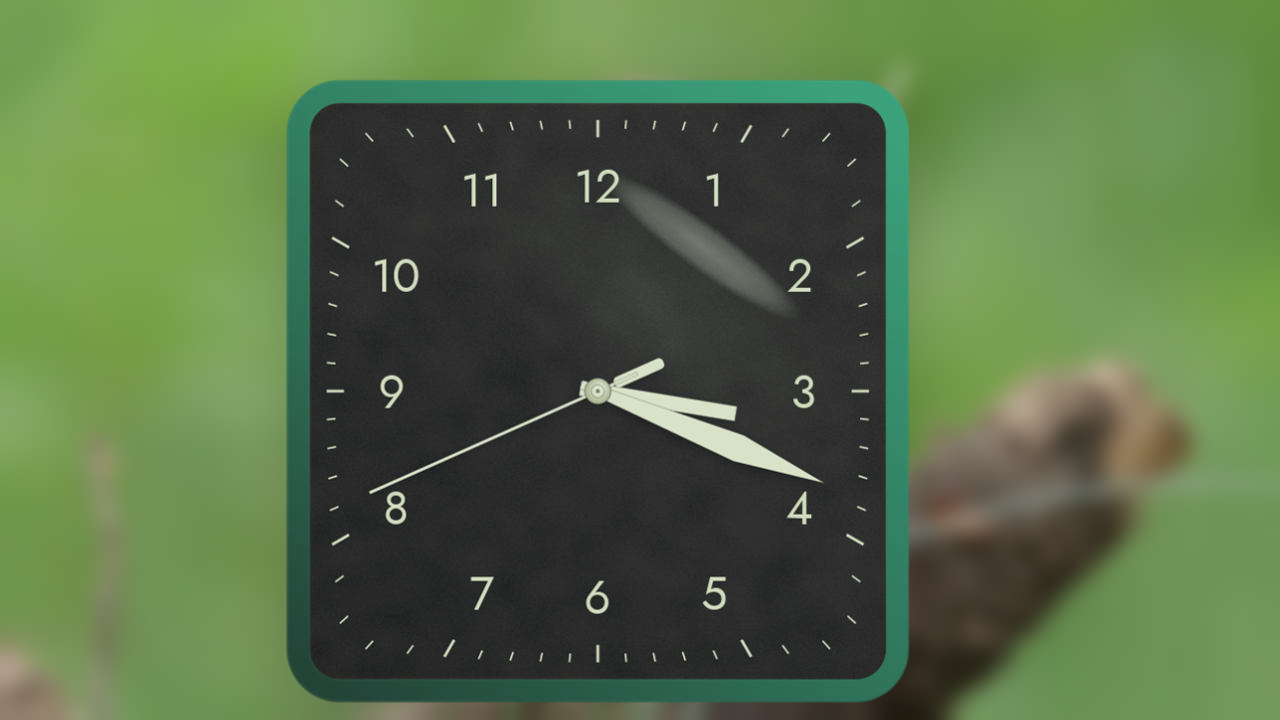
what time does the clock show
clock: 3:18:41
